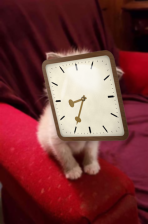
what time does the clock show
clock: 8:35
